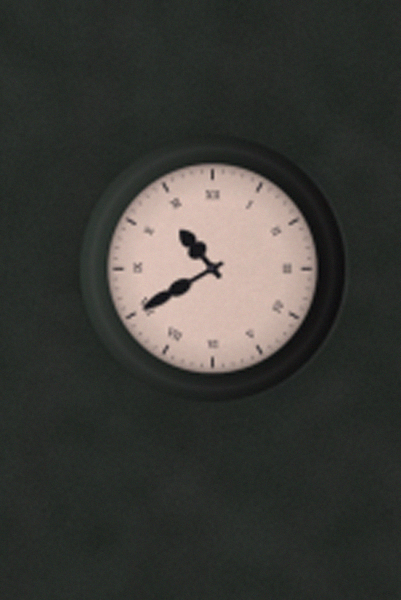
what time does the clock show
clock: 10:40
